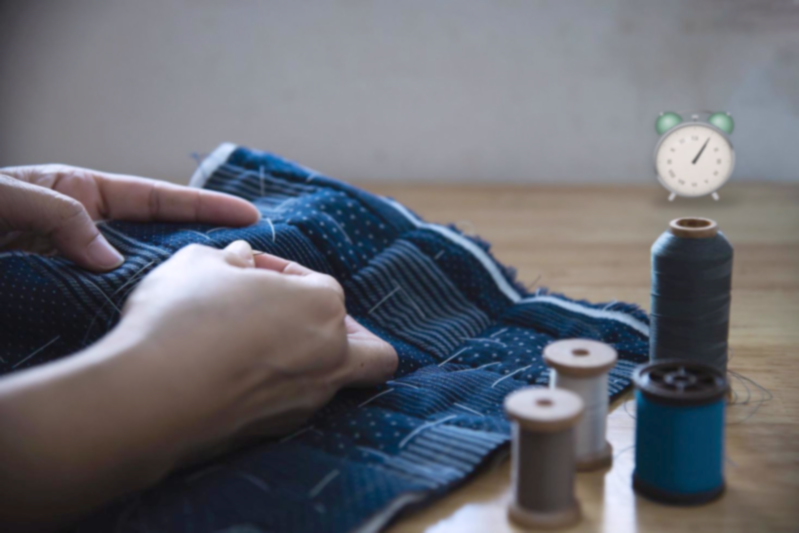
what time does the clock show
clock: 1:05
